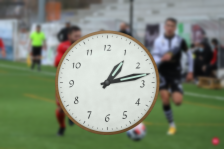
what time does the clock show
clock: 1:13
